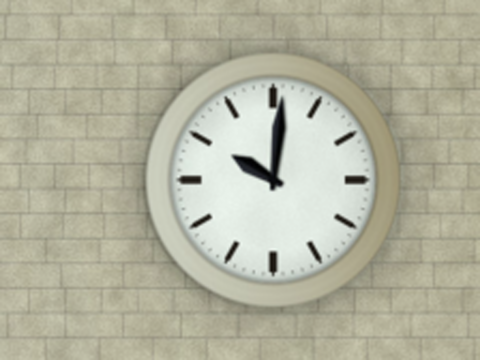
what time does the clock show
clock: 10:01
